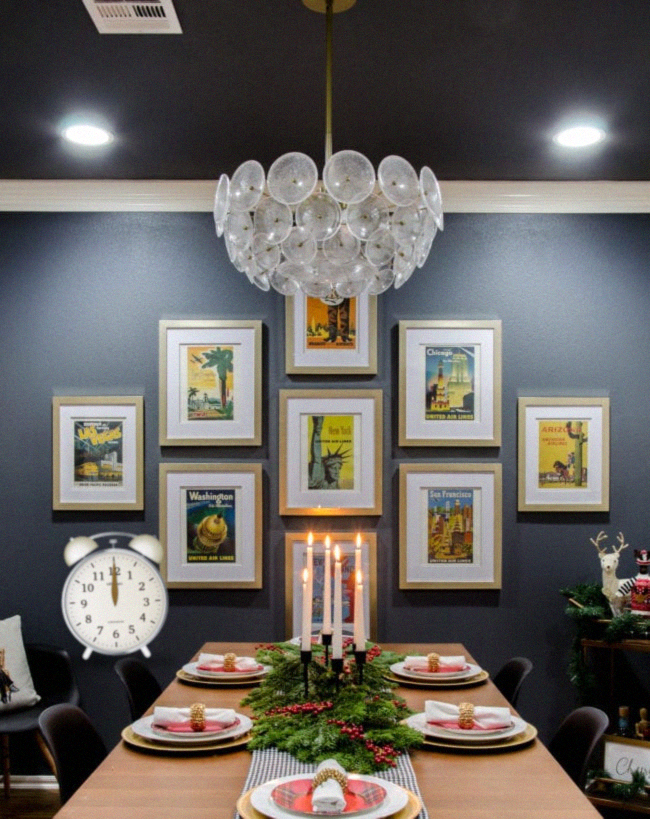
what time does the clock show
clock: 12:00
